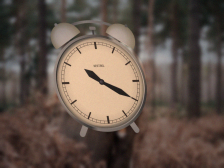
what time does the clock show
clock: 10:20
